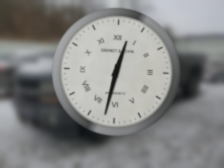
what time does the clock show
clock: 12:32
